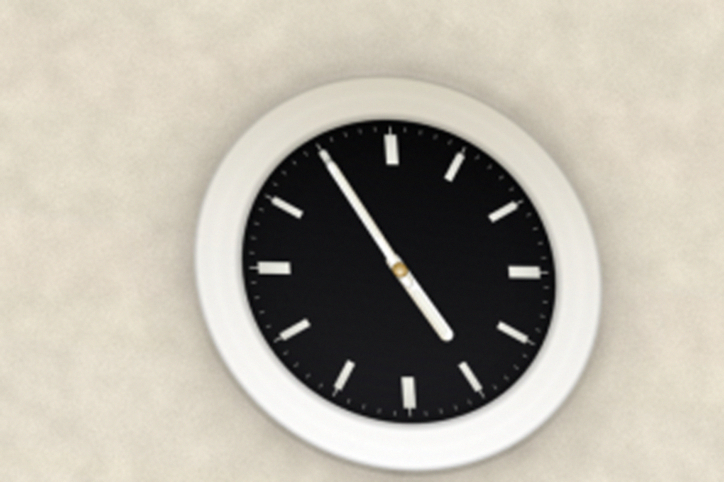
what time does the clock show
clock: 4:55
